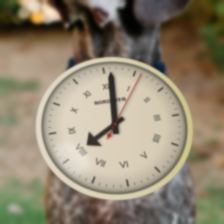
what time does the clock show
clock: 8:01:06
